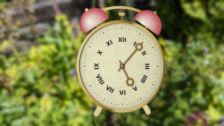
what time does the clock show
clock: 5:07
